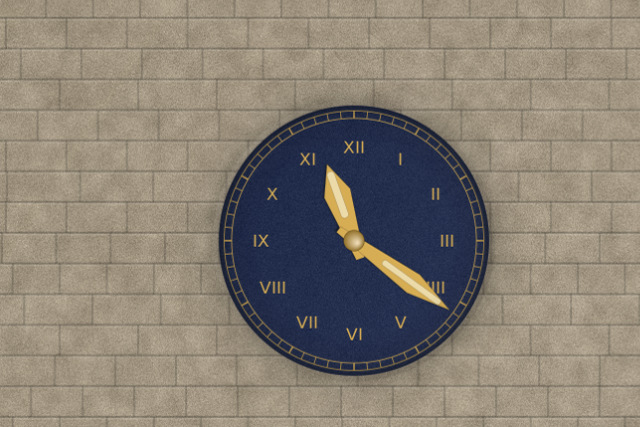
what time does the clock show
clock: 11:21
